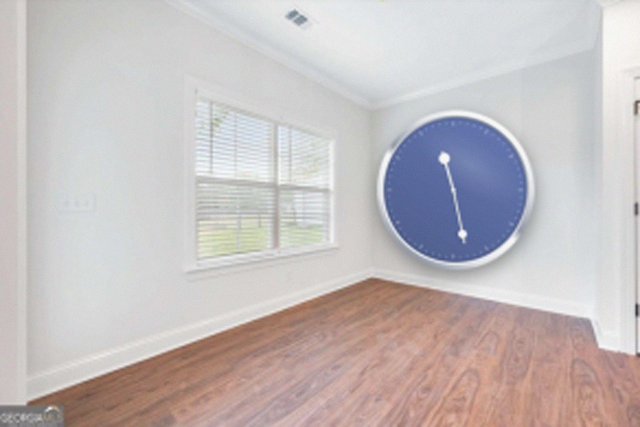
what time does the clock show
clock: 11:28
